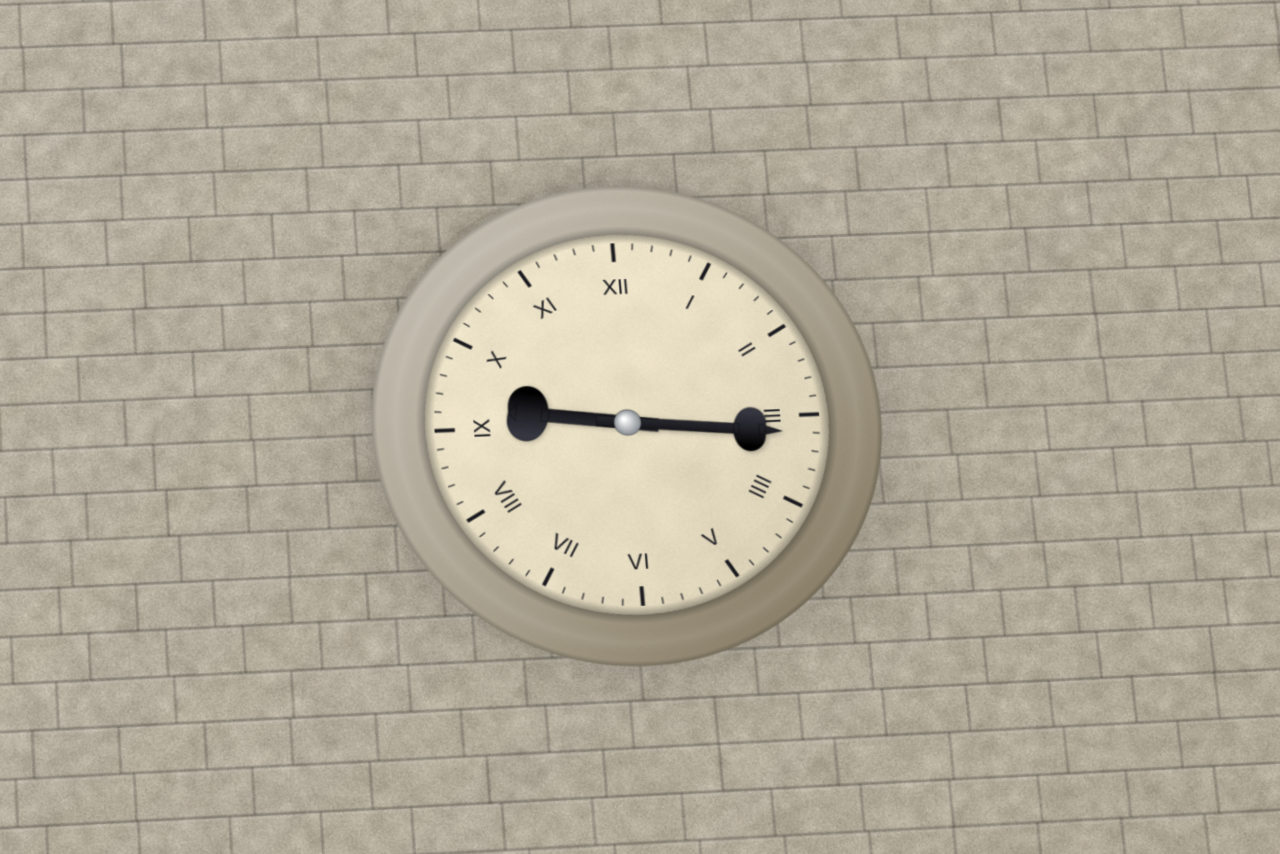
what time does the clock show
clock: 9:16
